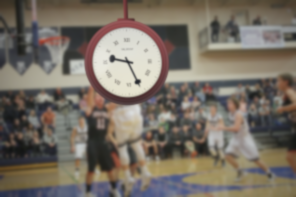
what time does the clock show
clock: 9:26
